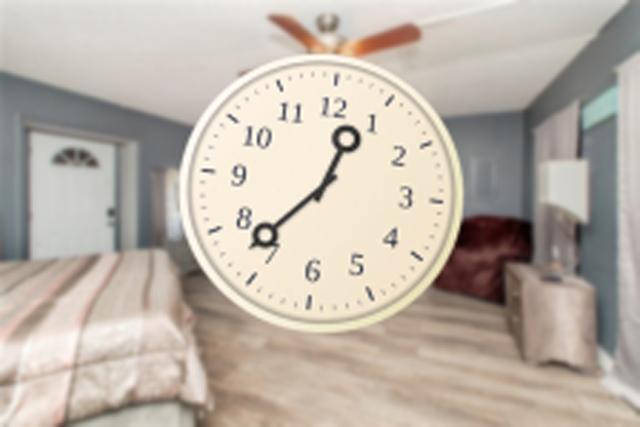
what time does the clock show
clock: 12:37
